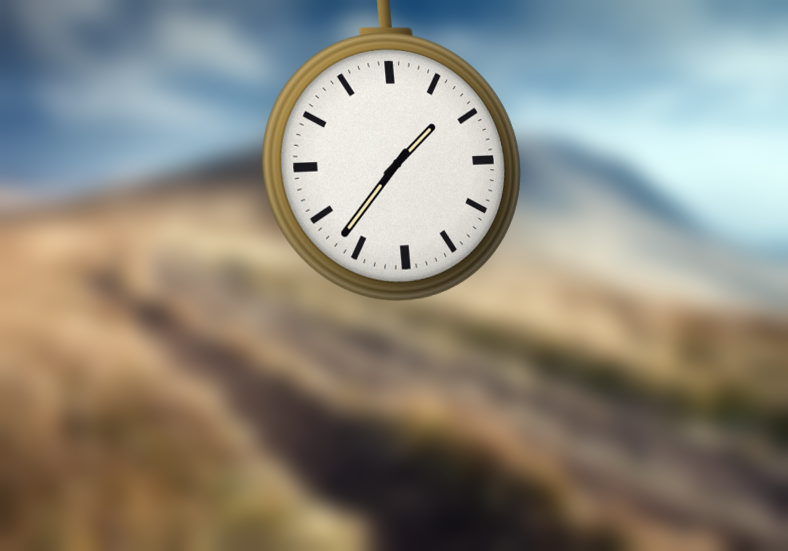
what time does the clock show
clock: 1:37
